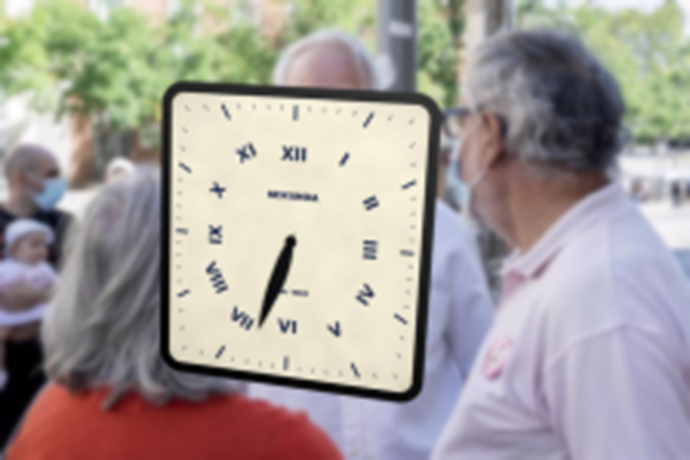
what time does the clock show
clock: 6:33
